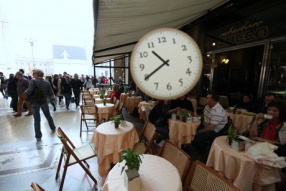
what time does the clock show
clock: 10:40
